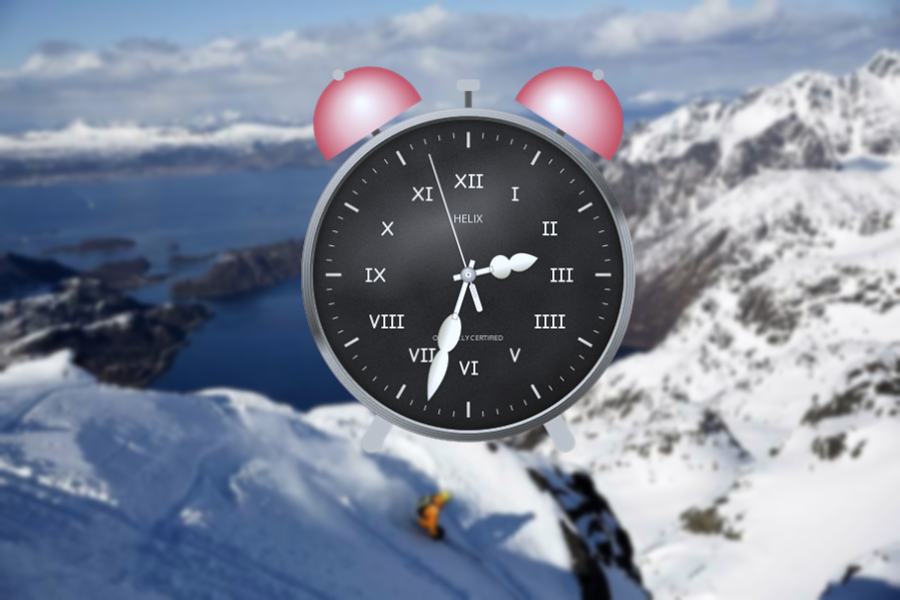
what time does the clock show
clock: 2:32:57
